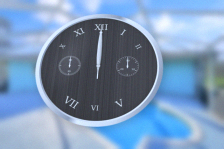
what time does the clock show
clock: 12:00
